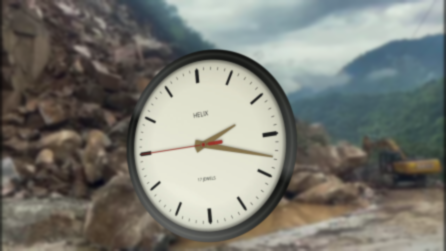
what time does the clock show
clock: 2:17:45
